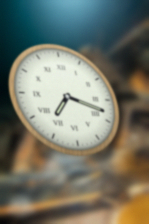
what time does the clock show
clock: 7:18
